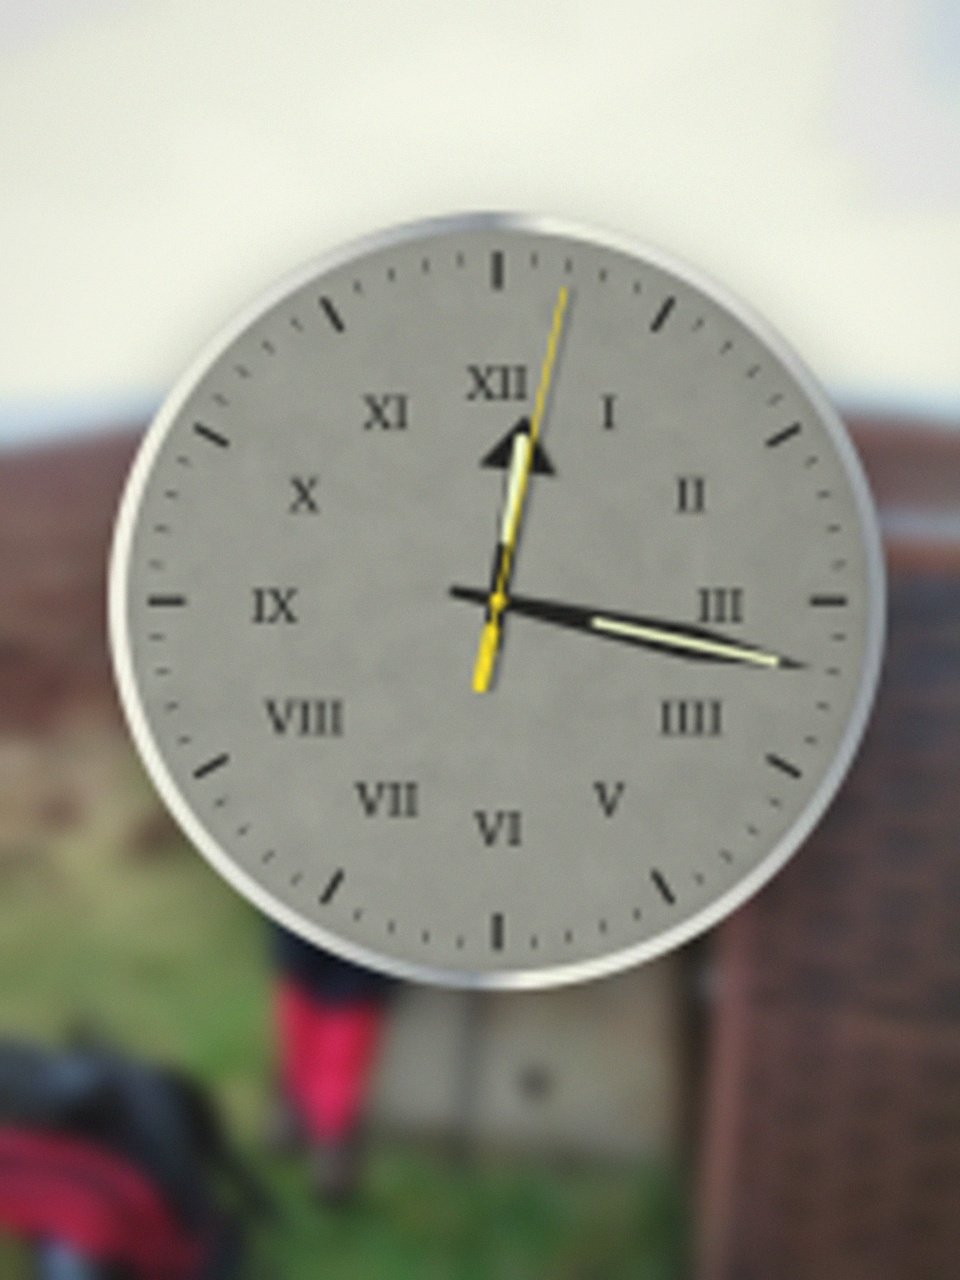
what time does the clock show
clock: 12:17:02
